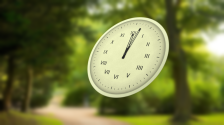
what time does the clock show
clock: 12:02
